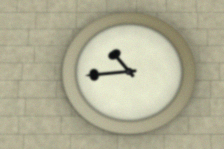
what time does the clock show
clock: 10:44
